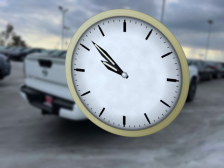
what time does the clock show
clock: 9:52
